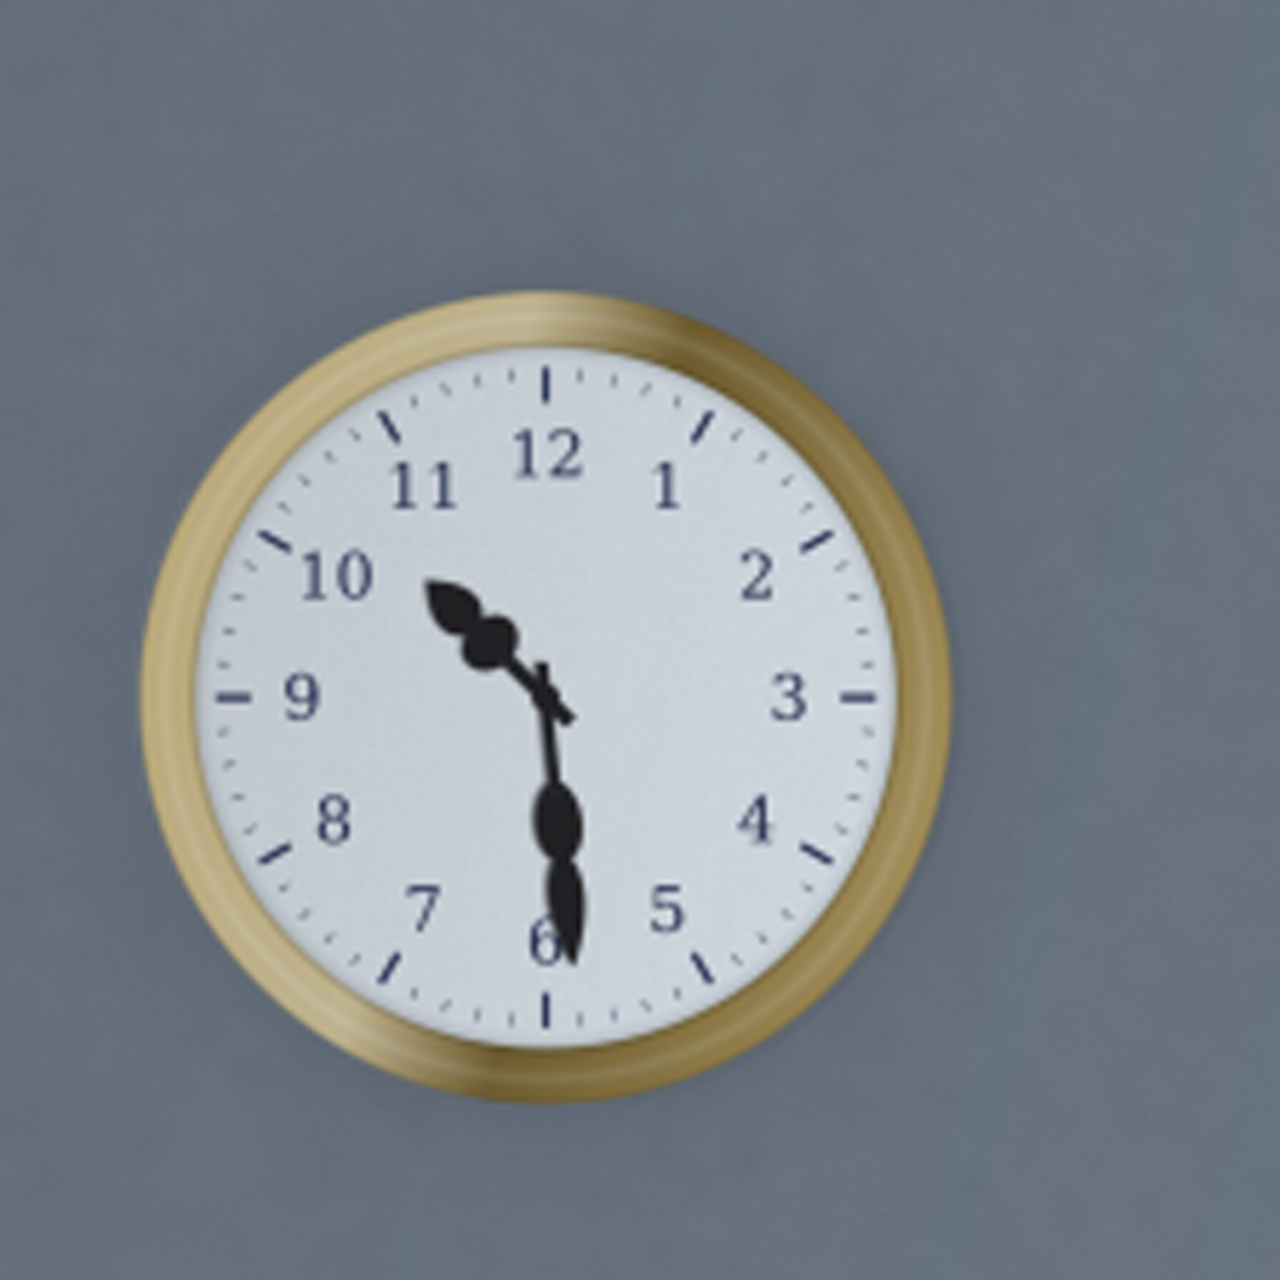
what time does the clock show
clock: 10:29
